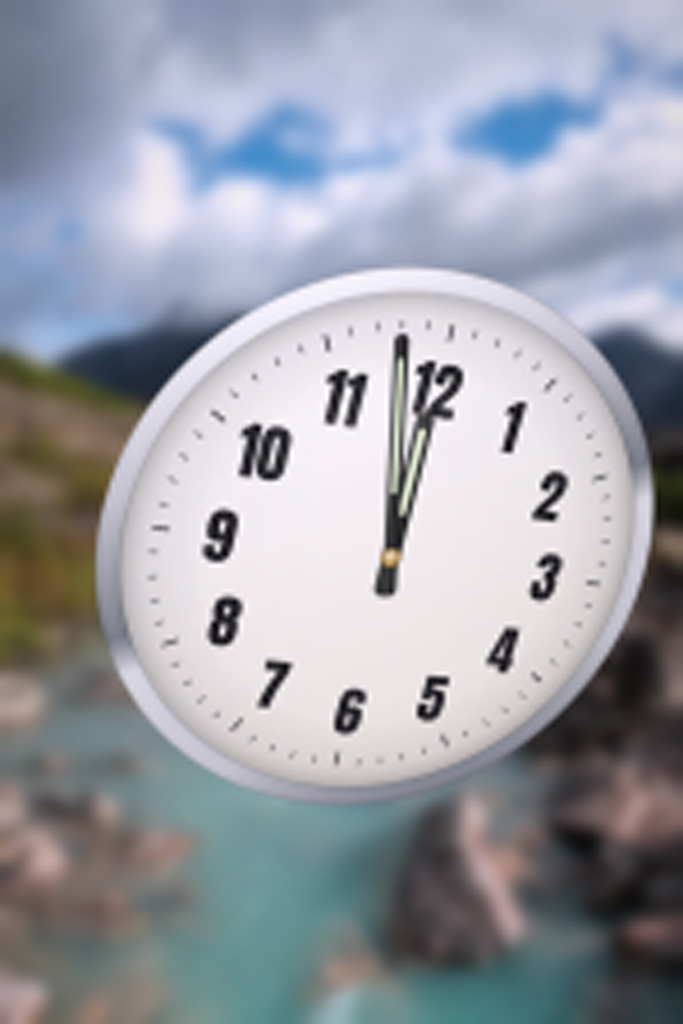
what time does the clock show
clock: 11:58
